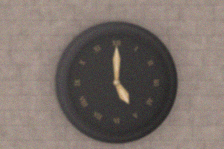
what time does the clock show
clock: 5:00
